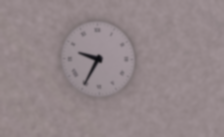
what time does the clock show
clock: 9:35
